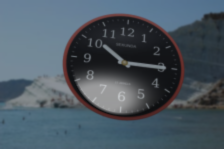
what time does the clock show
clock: 10:15
